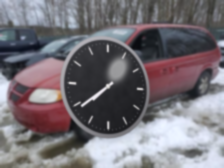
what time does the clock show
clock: 7:39
